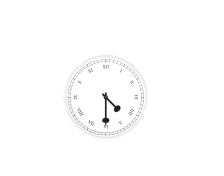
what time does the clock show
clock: 4:30
